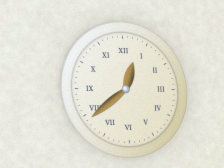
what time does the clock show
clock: 12:39
